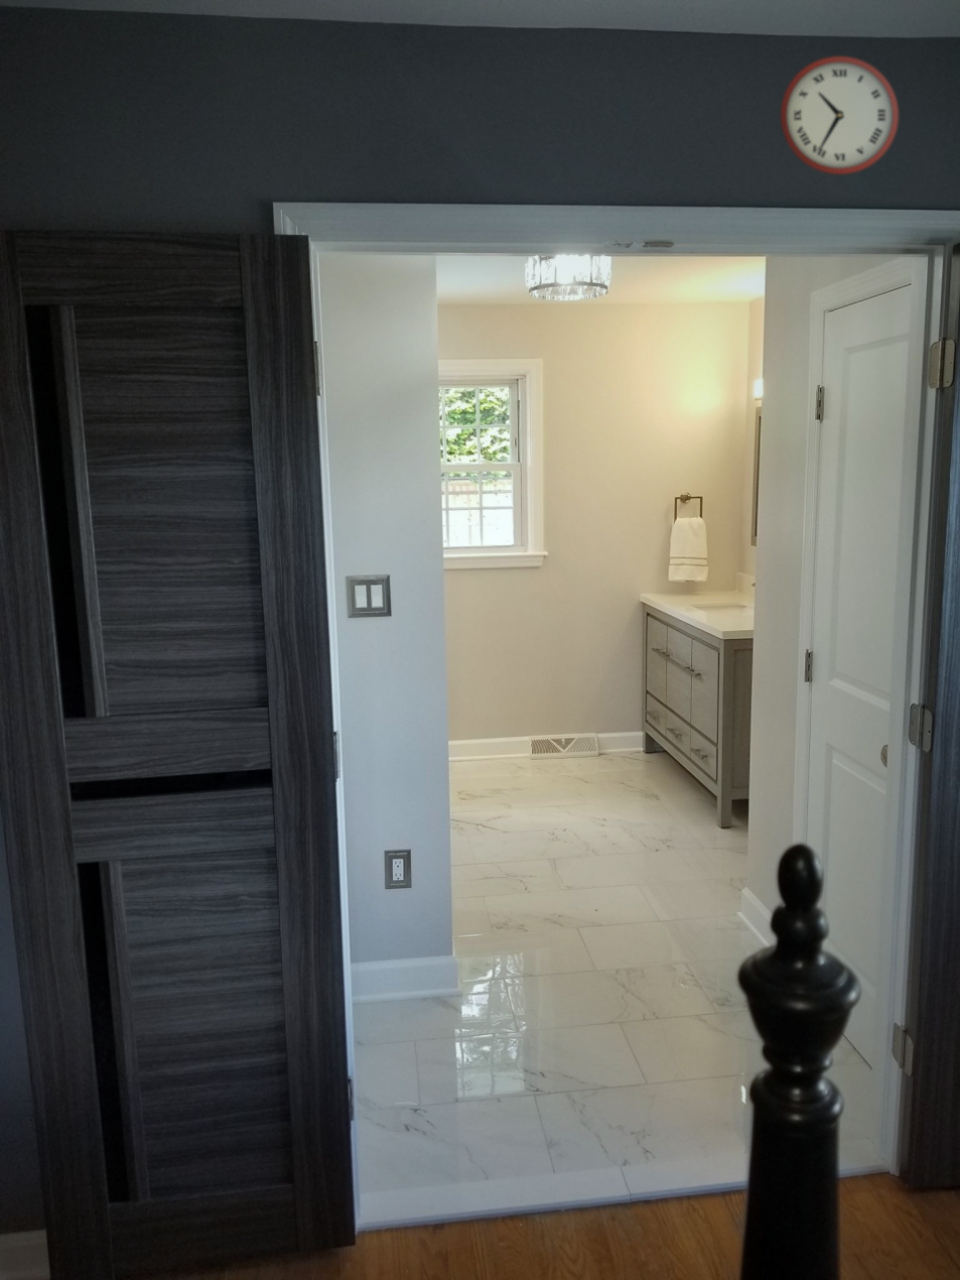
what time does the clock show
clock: 10:35
